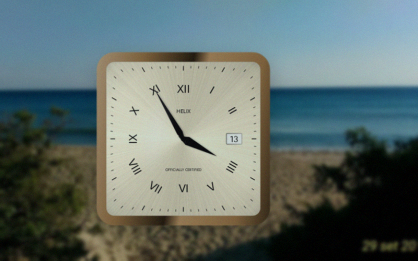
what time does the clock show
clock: 3:55
